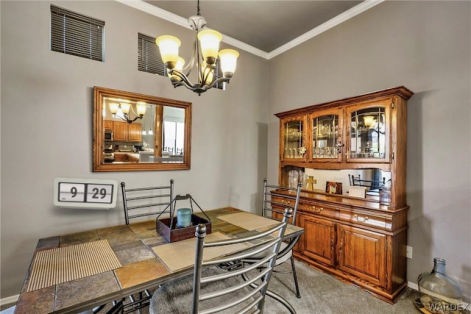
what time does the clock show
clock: 9:29
